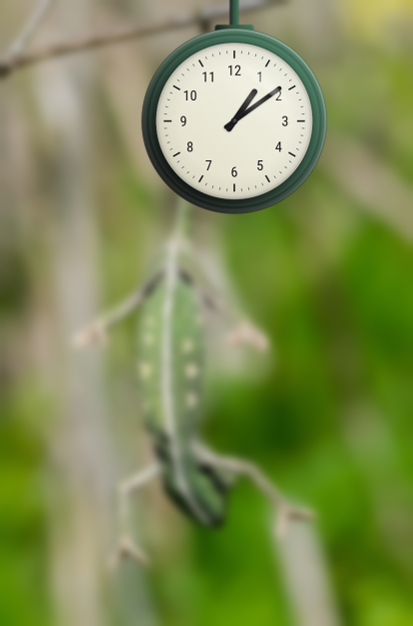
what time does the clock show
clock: 1:09
